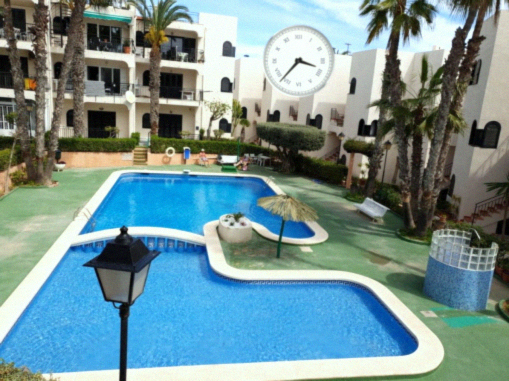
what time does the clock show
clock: 3:37
